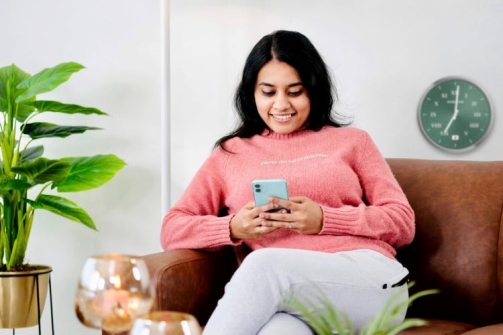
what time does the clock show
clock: 7:01
